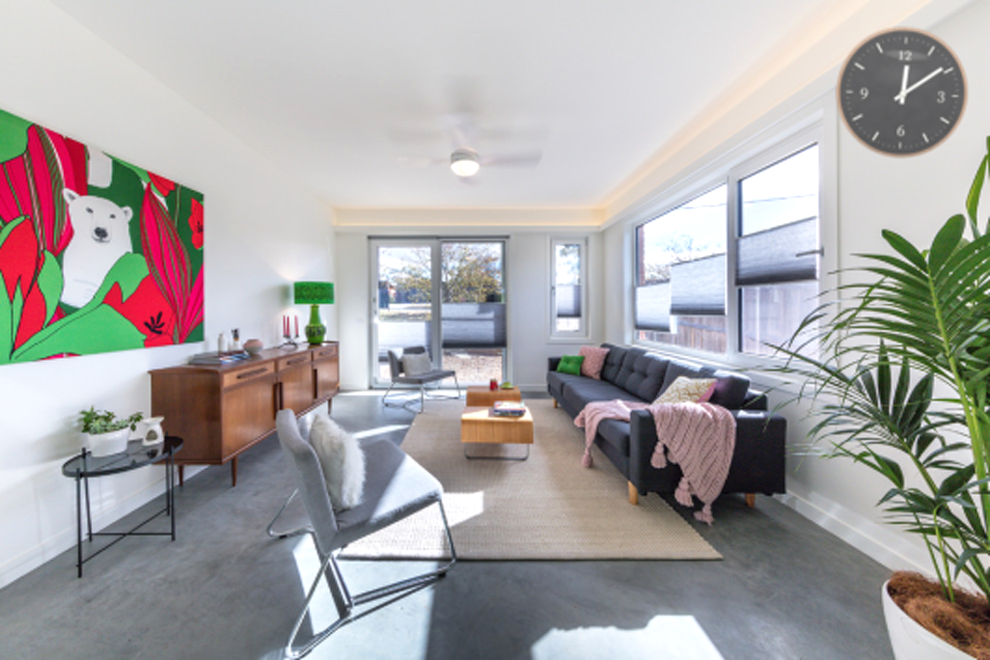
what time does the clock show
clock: 12:09
